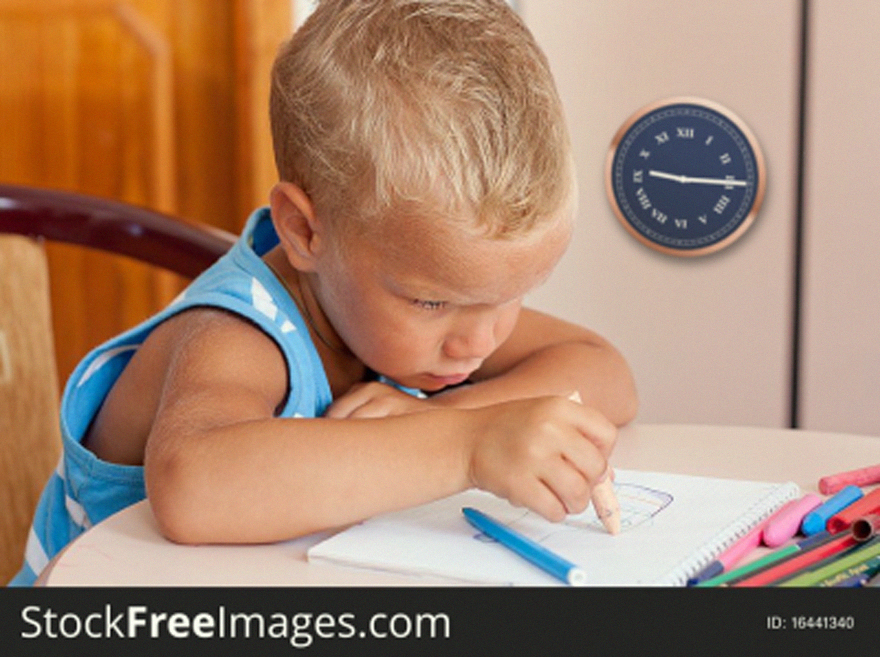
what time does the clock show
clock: 9:15
